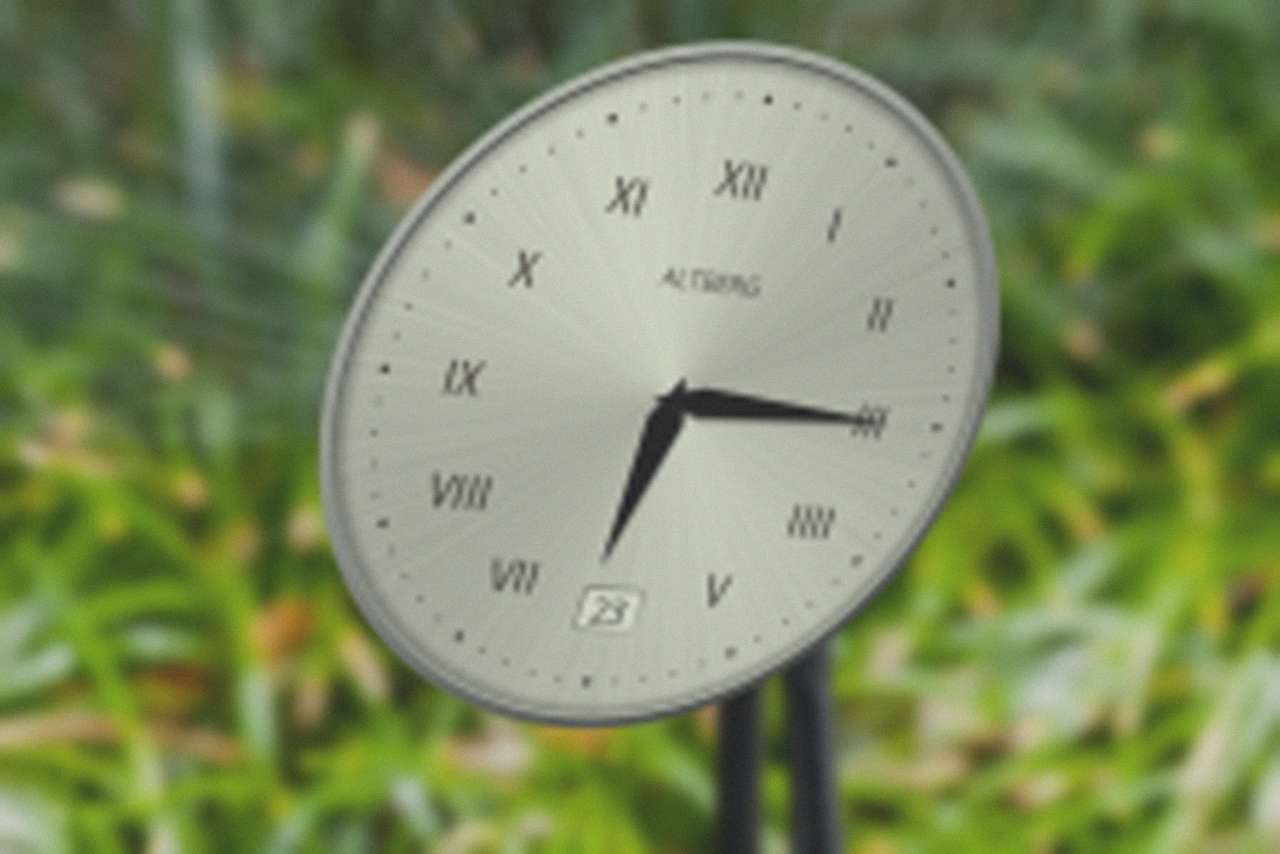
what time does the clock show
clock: 6:15
